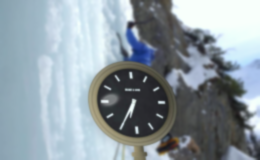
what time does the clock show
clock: 6:35
